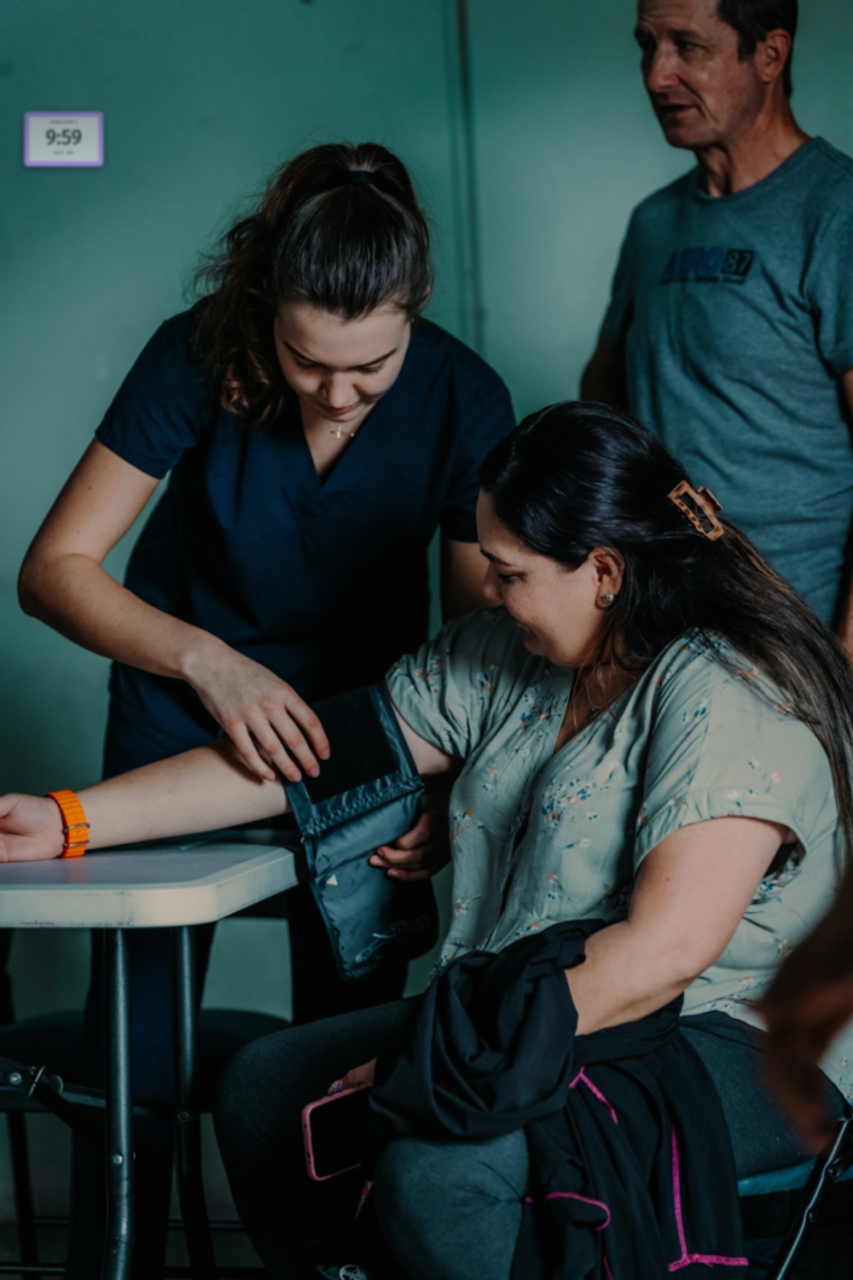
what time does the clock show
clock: 9:59
